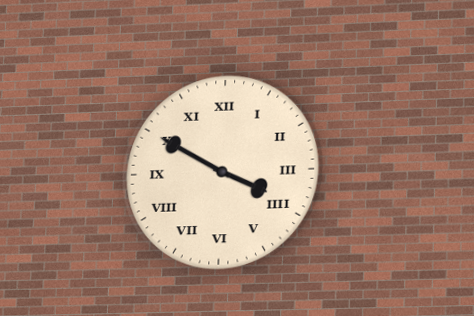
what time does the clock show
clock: 3:50
